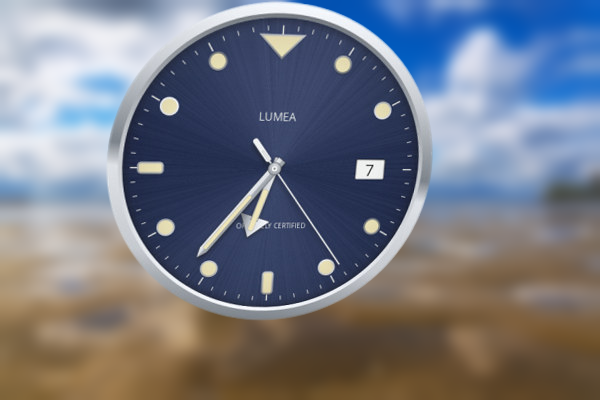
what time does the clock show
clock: 6:36:24
